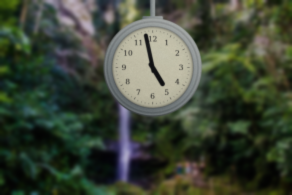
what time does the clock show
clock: 4:58
